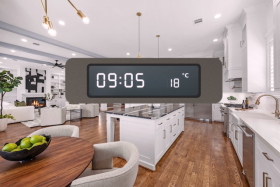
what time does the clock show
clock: 9:05
